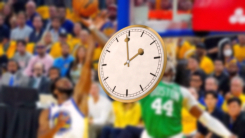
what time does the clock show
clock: 1:59
